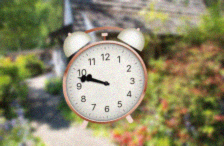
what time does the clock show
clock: 9:48
